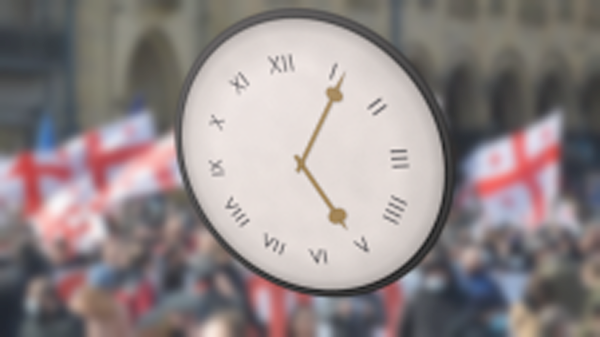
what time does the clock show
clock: 5:06
